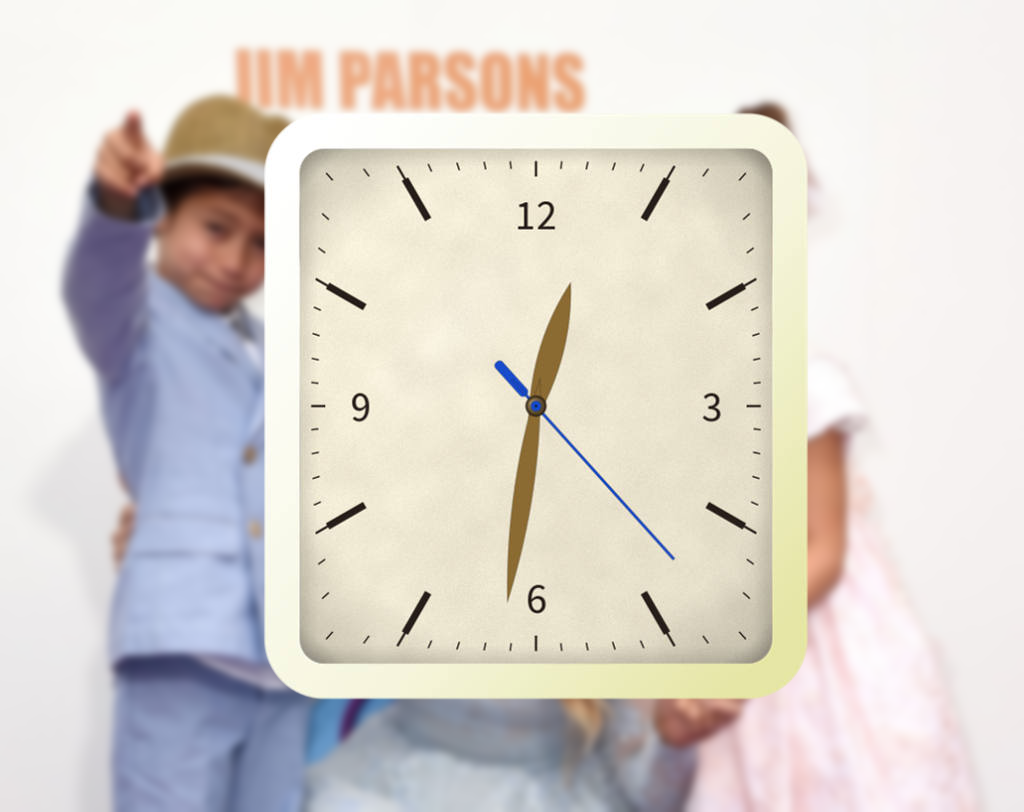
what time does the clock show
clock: 12:31:23
